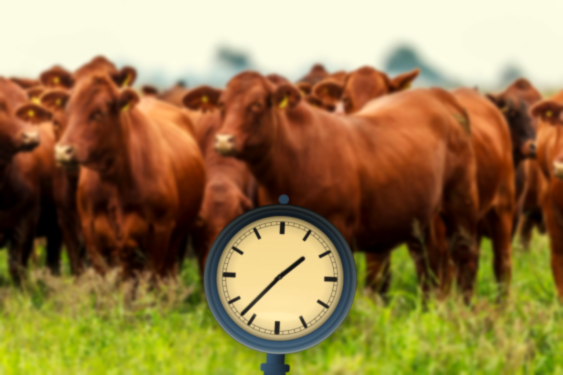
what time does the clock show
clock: 1:37
